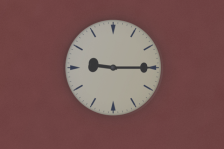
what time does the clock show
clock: 9:15
